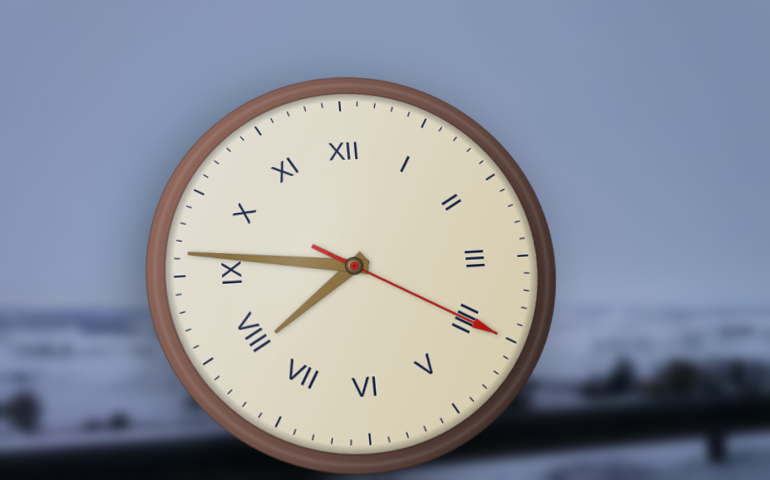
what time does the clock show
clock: 7:46:20
